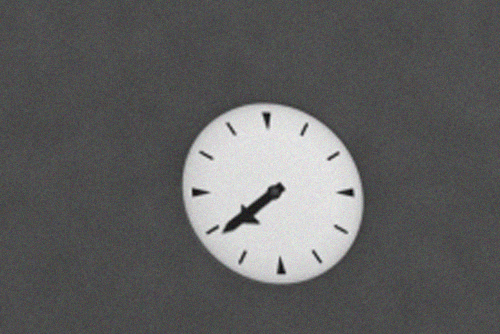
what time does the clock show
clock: 7:39
